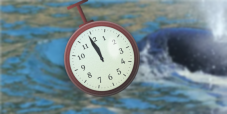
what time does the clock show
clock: 11:59
